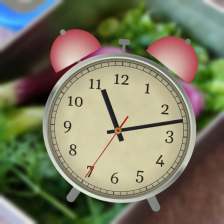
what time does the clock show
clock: 11:12:35
